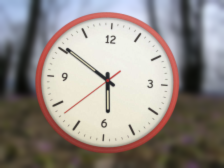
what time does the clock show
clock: 5:50:38
